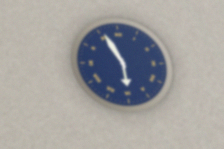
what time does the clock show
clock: 5:56
